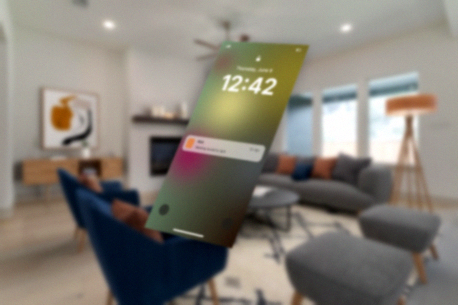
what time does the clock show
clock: 12:42
